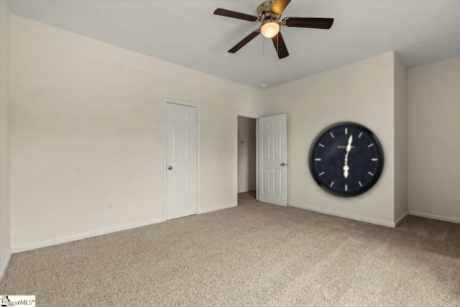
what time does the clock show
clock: 6:02
